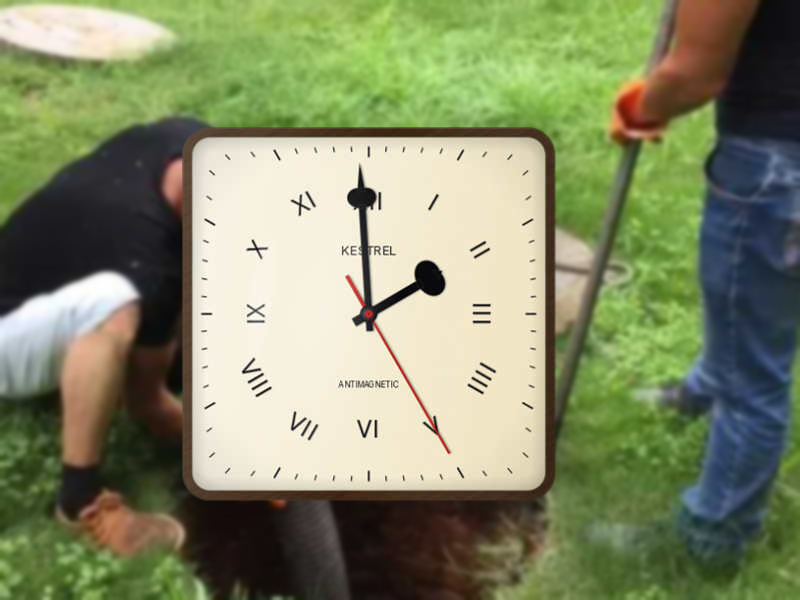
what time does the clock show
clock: 1:59:25
